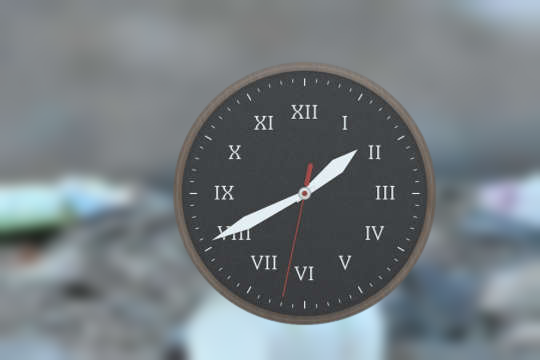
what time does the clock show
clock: 1:40:32
